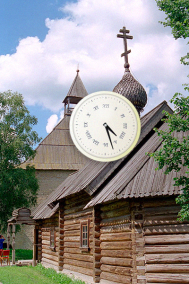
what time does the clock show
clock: 4:27
